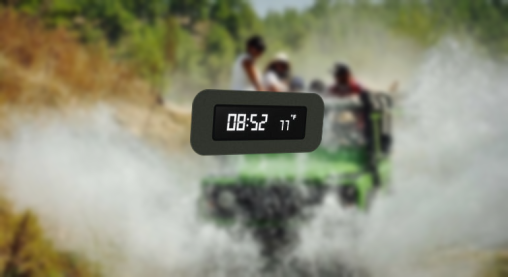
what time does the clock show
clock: 8:52
